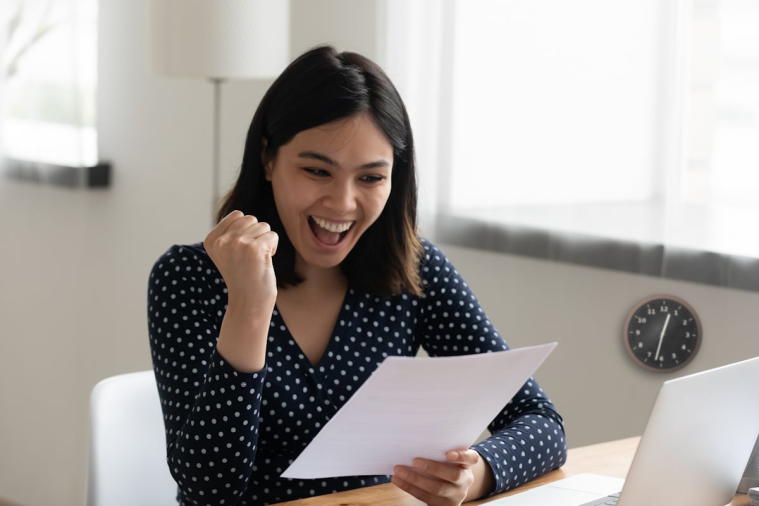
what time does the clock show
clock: 12:32
